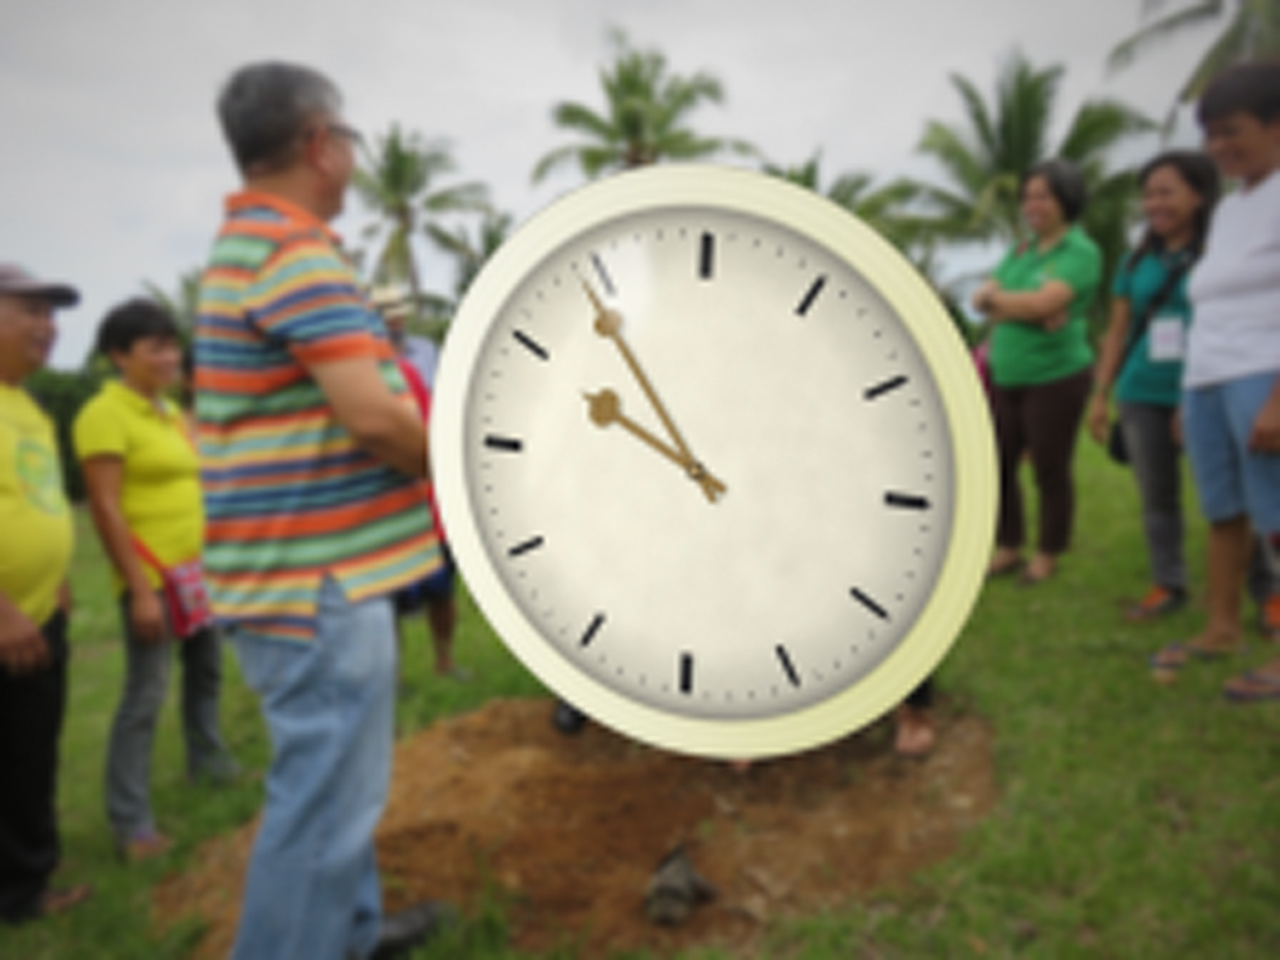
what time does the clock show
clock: 9:54
